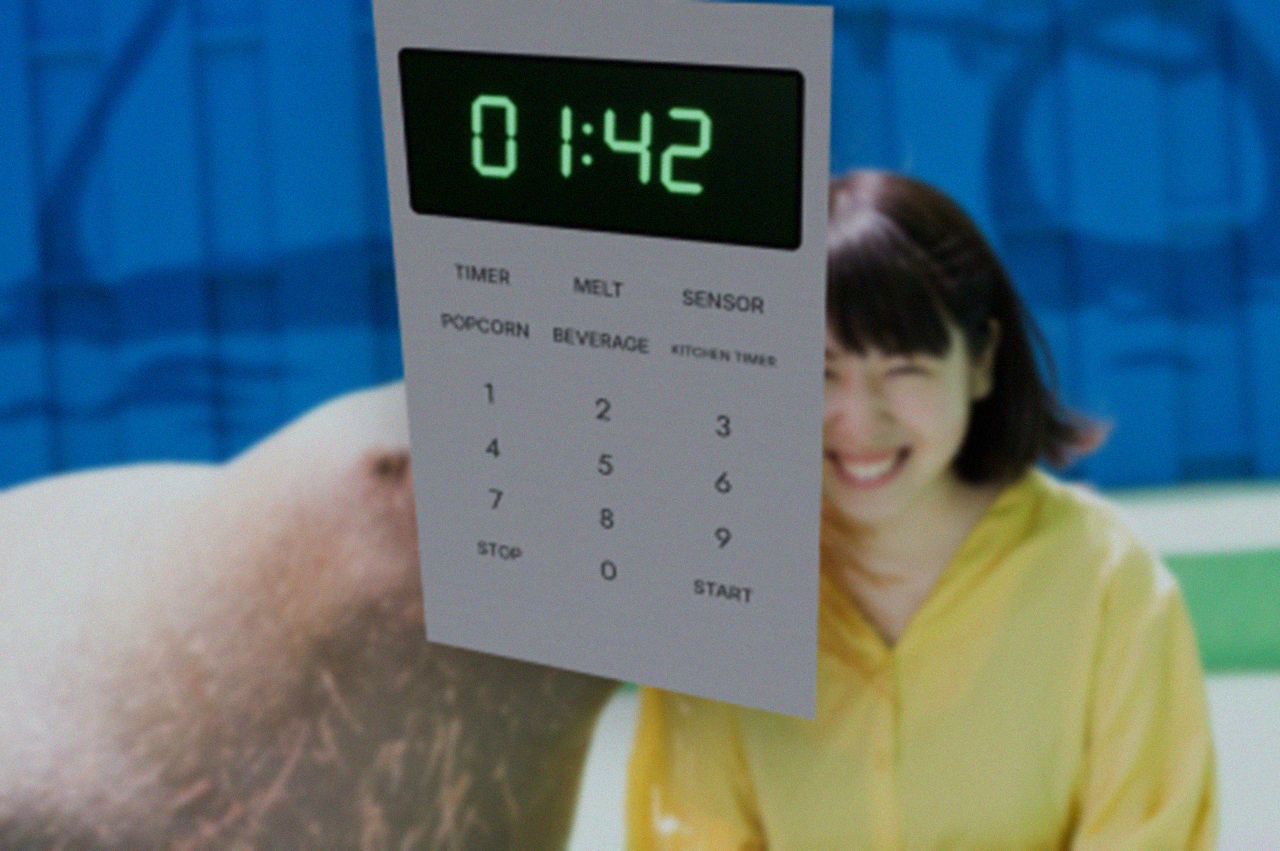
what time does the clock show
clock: 1:42
